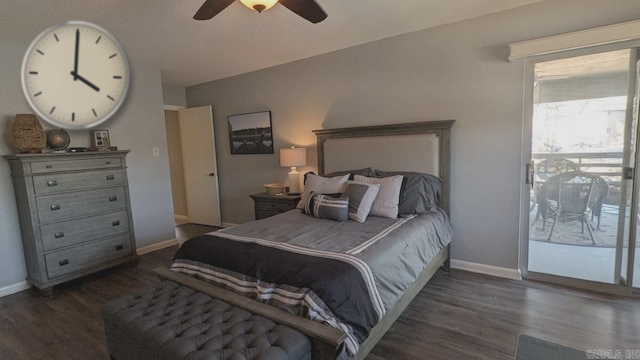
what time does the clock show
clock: 4:00
